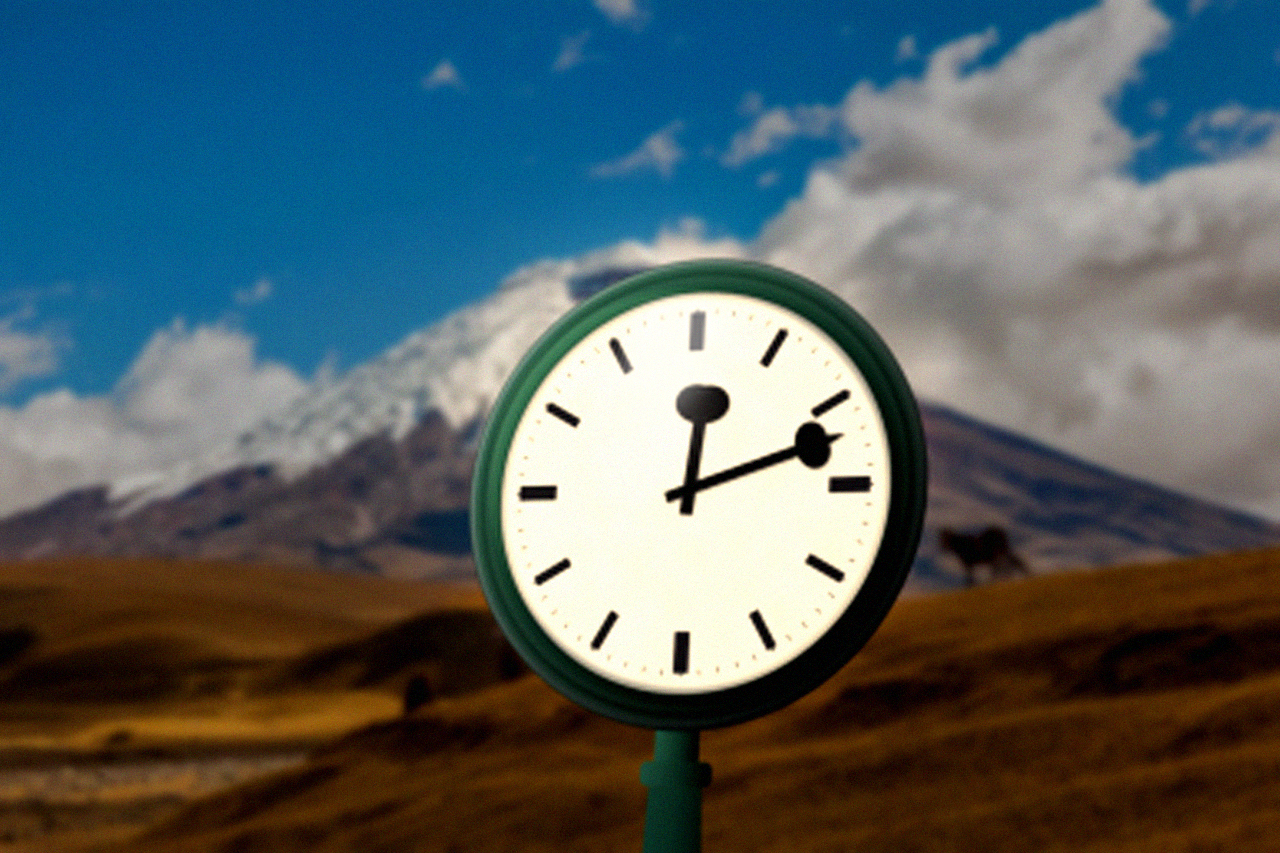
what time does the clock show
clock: 12:12
